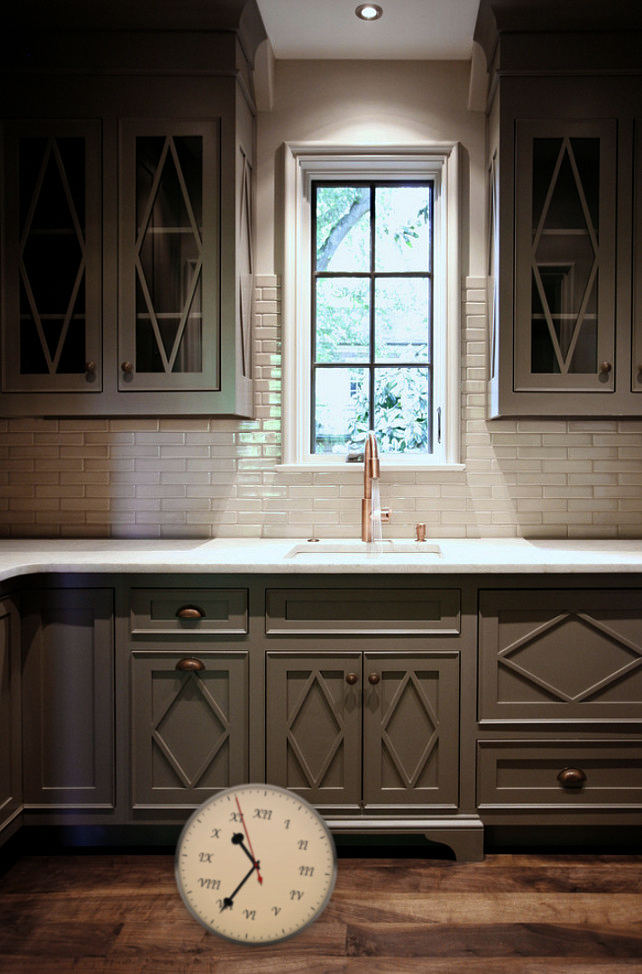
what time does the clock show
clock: 10:34:56
